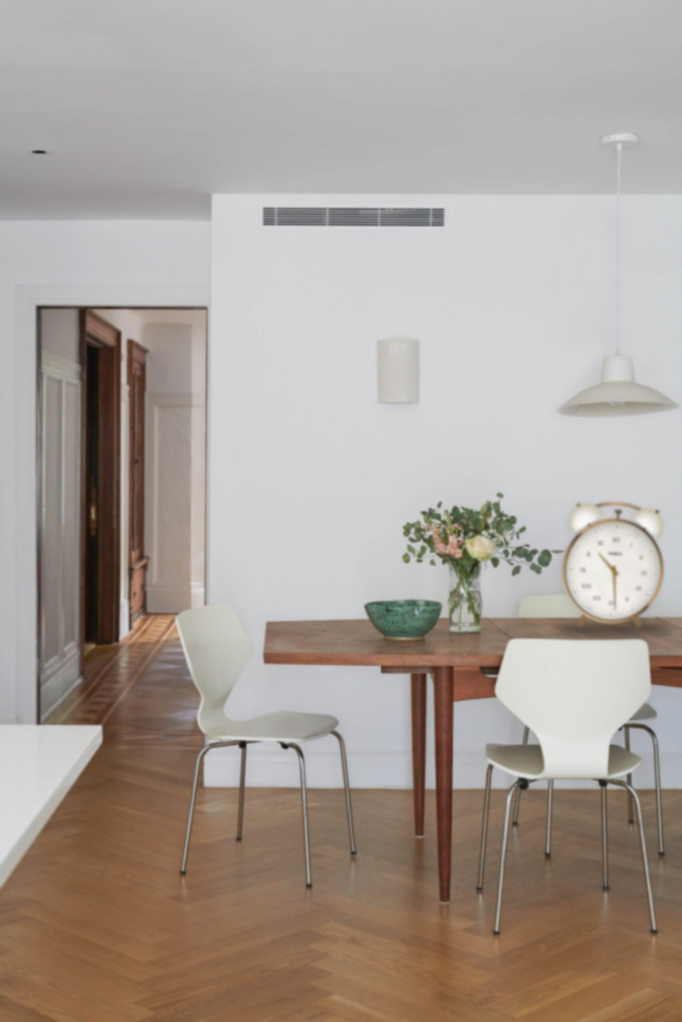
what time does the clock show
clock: 10:29
